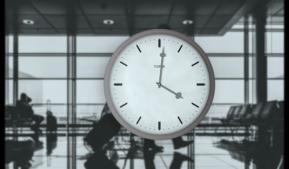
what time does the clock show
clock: 4:01
